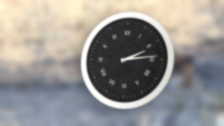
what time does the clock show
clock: 2:14
